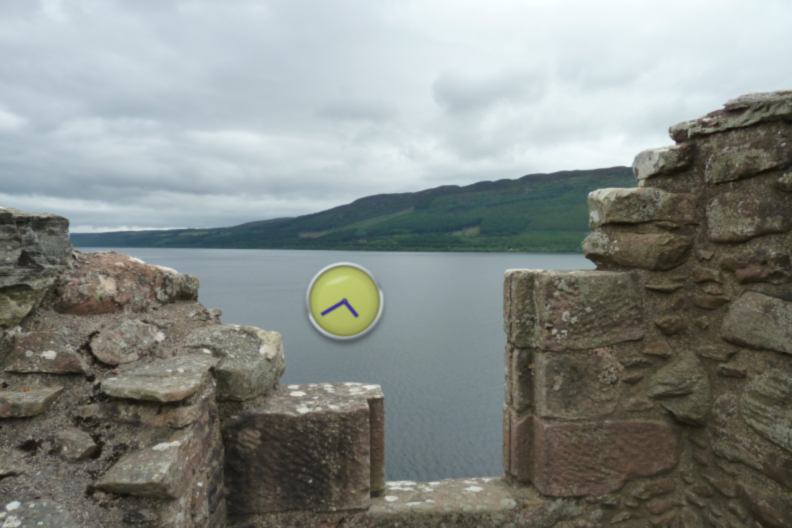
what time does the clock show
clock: 4:40
